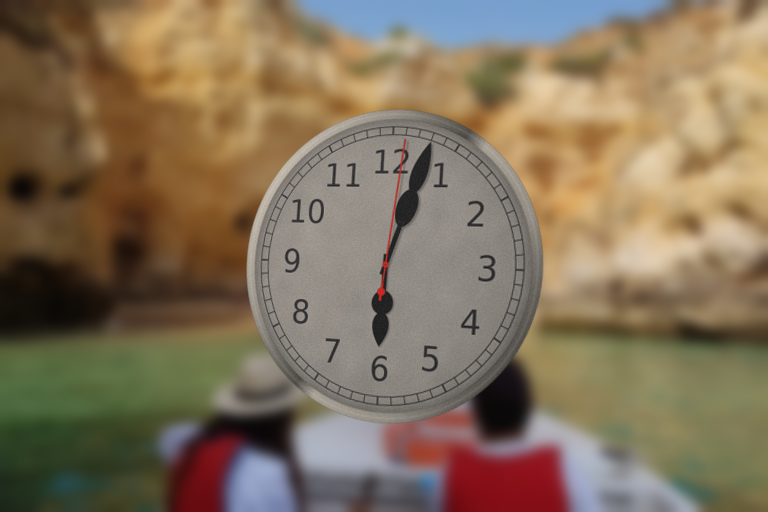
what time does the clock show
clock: 6:03:01
